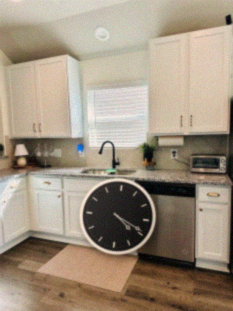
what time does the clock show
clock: 4:19
